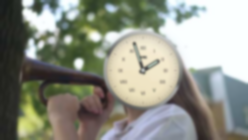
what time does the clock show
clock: 1:57
